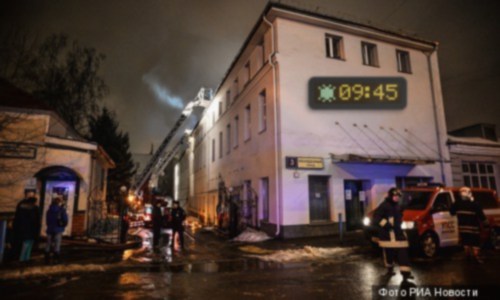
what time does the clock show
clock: 9:45
